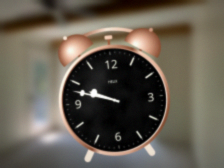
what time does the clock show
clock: 9:48
